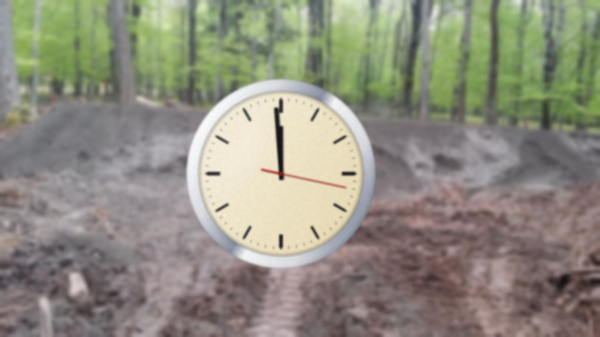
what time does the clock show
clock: 11:59:17
